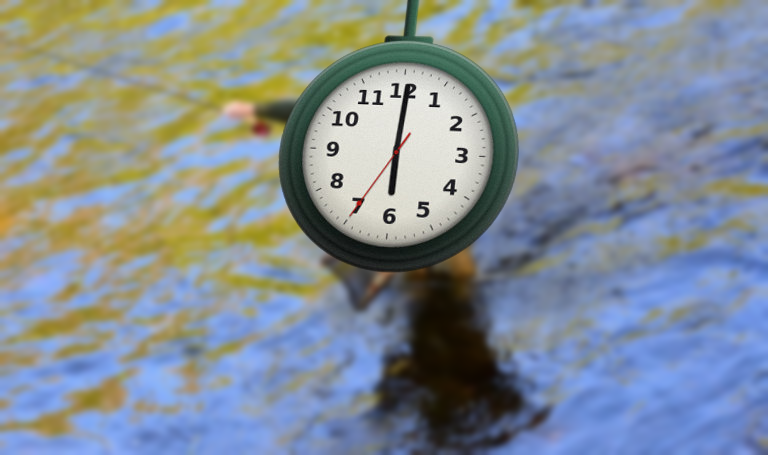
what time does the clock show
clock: 6:00:35
